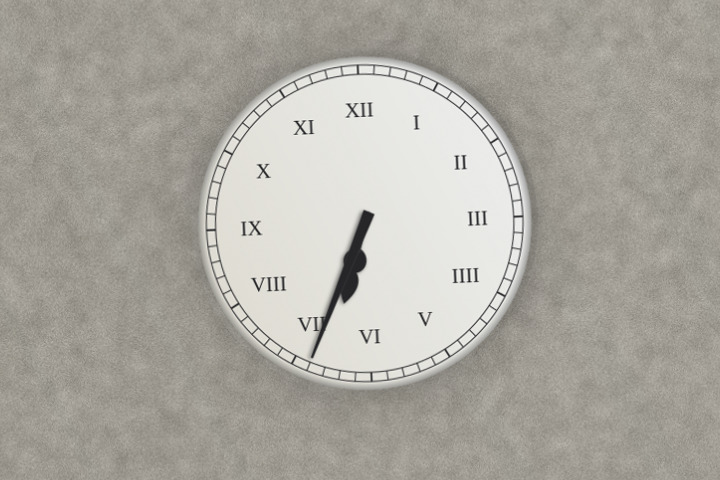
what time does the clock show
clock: 6:34
